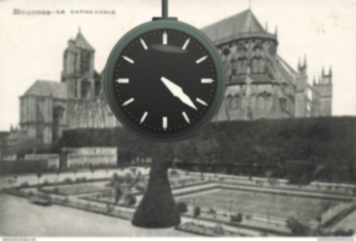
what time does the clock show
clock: 4:22
